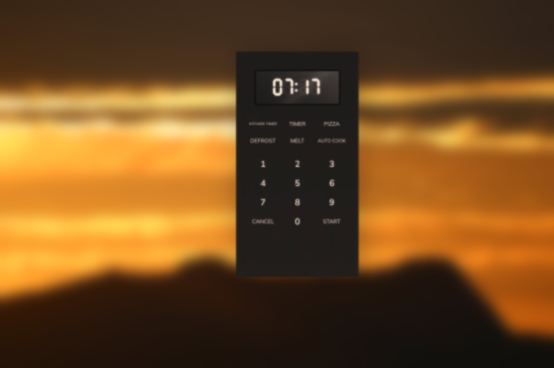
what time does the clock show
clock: 7:17
